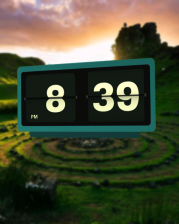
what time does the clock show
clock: 8:39
